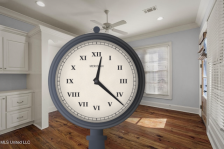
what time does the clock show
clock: 12:22
